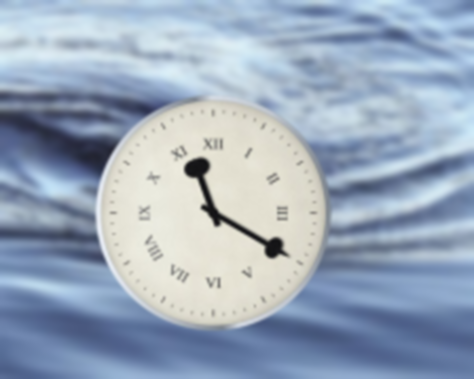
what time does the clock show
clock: 11:20
